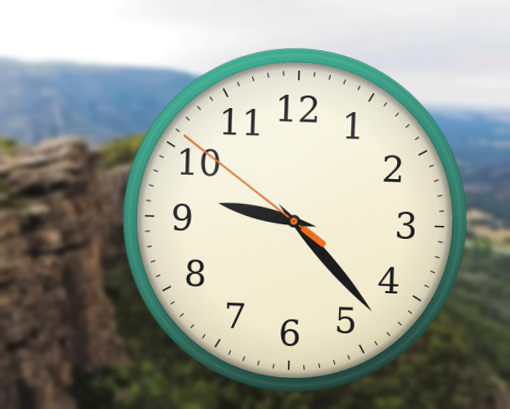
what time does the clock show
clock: 9:22:51
